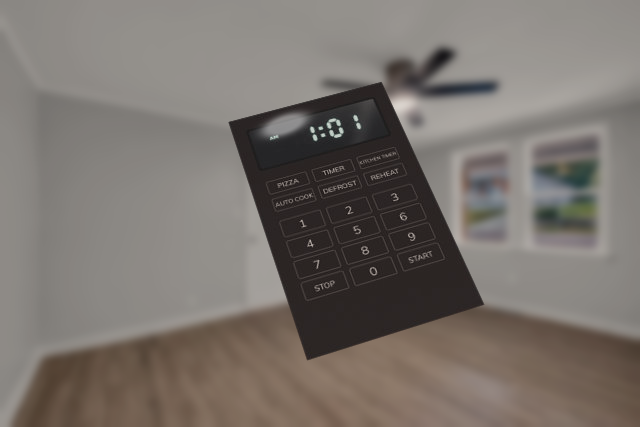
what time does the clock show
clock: 1:01
